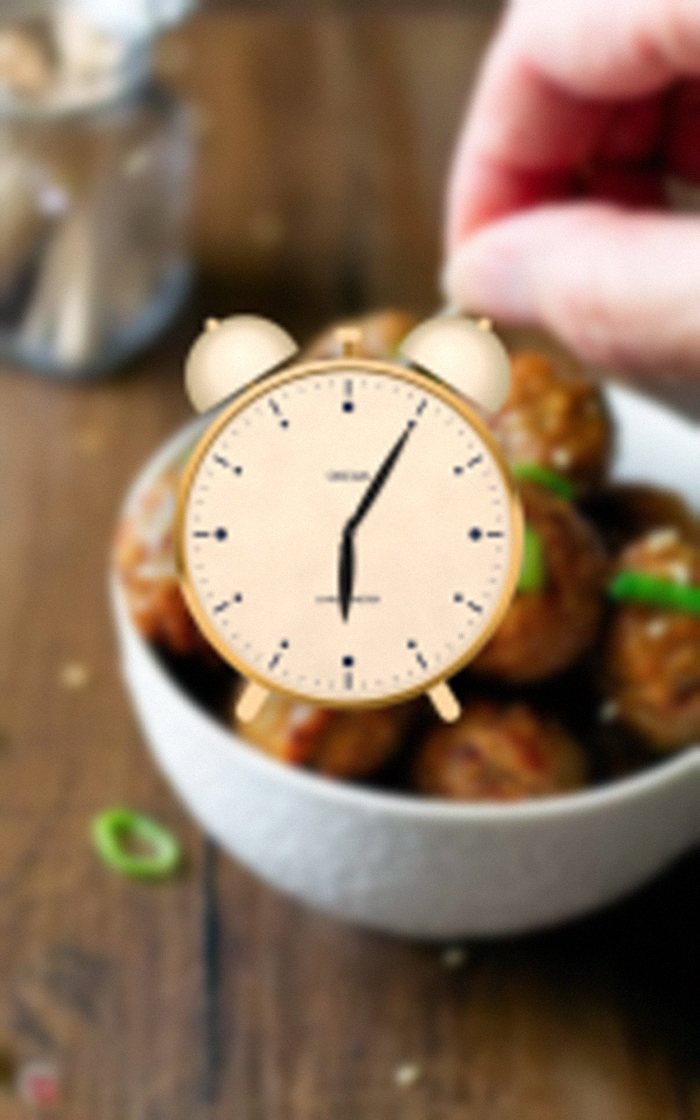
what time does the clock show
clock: 6:05
